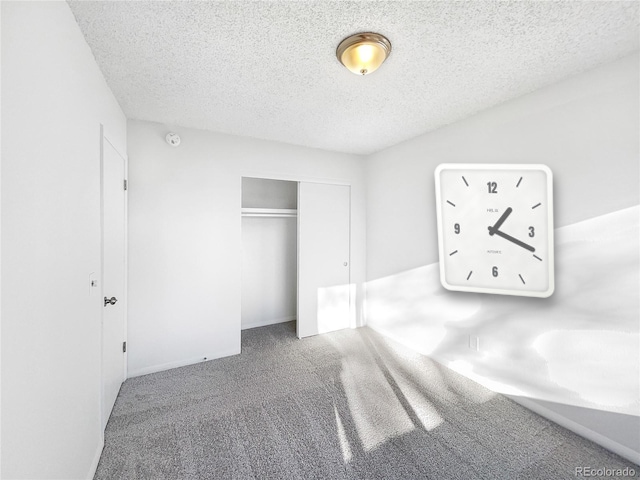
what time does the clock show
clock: 1:19
